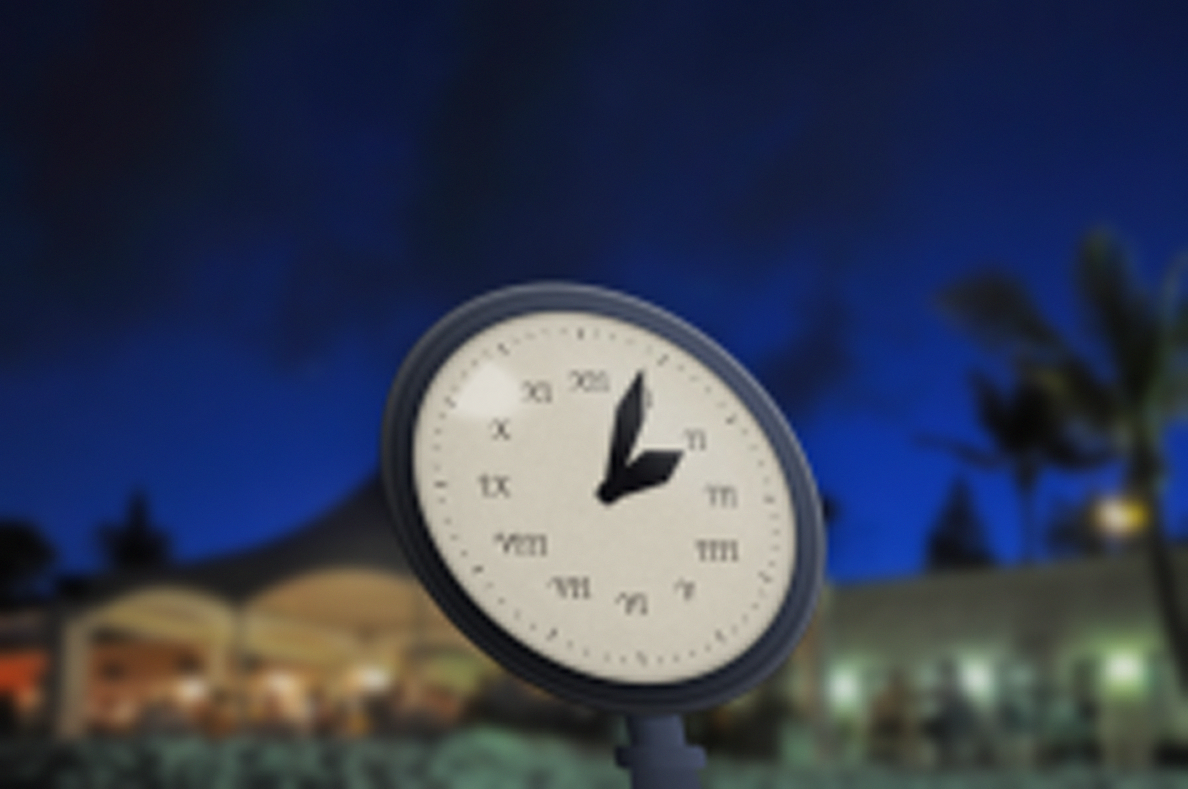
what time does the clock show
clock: 2:04
